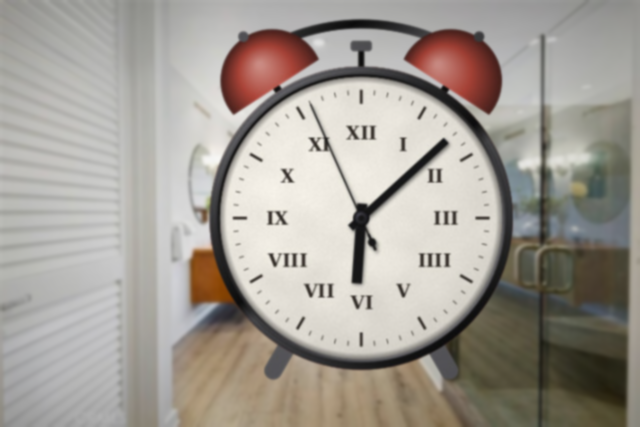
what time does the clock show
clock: 6:07:56
